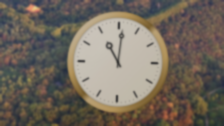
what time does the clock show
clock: 11:01
